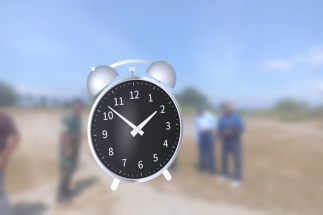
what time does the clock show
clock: 1:52
